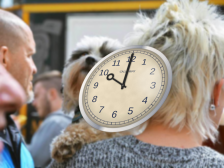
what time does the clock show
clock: 10:00
